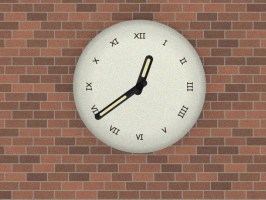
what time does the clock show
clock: 12:39
